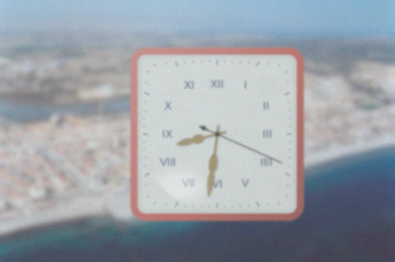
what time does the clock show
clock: 8:31:19
